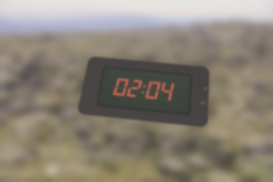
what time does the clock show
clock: 2:04
